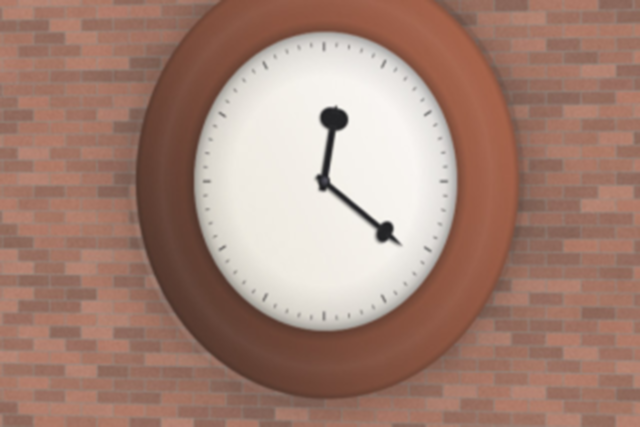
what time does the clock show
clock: 12:21
